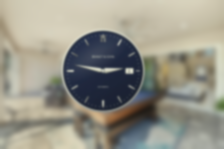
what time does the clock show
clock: 2:47
